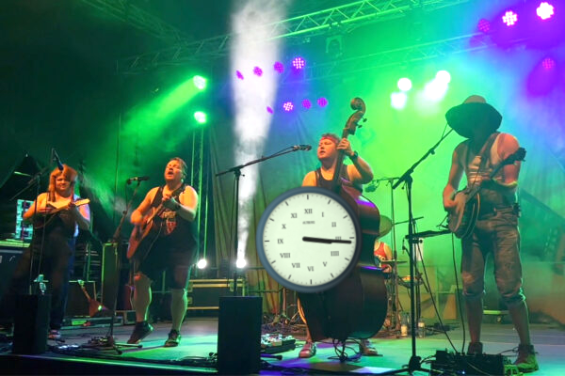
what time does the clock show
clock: 3:16
